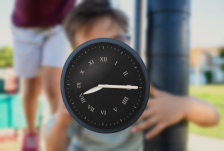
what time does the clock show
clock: 8:15
